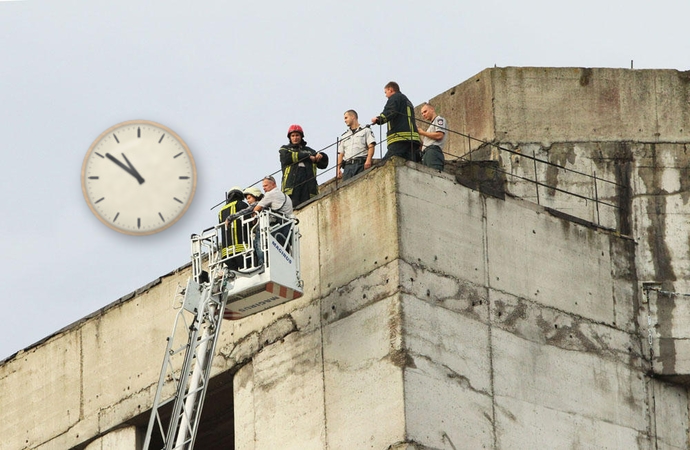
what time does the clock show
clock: 10:51
